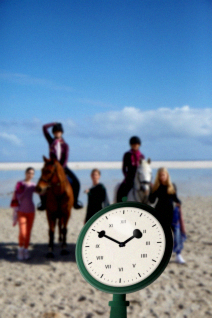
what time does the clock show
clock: 1:50
